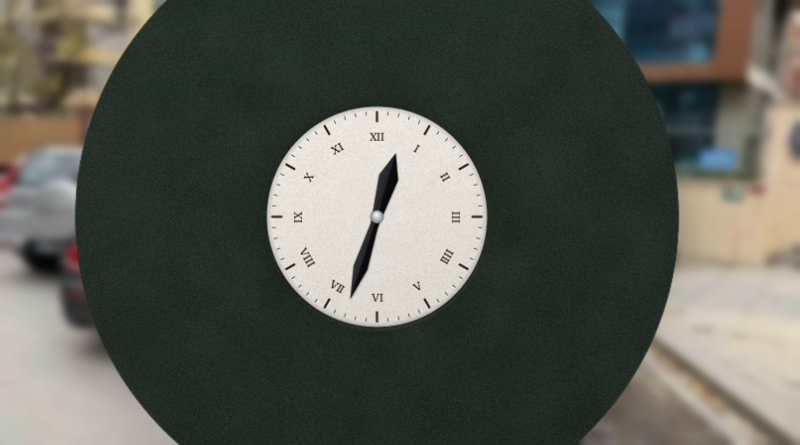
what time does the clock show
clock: 12:33
